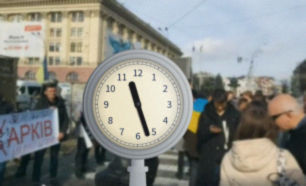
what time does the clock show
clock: 11:27
